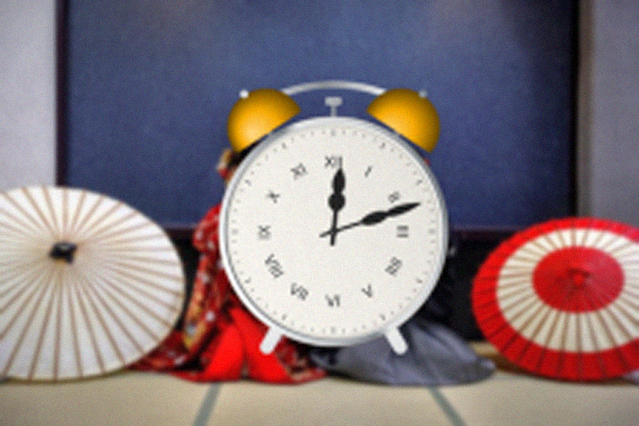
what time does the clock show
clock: 12:12
